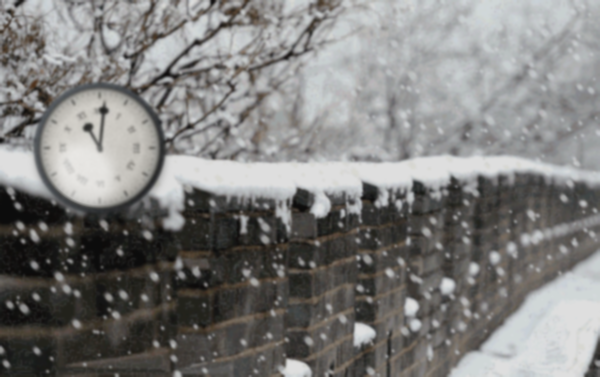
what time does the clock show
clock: 11:01
